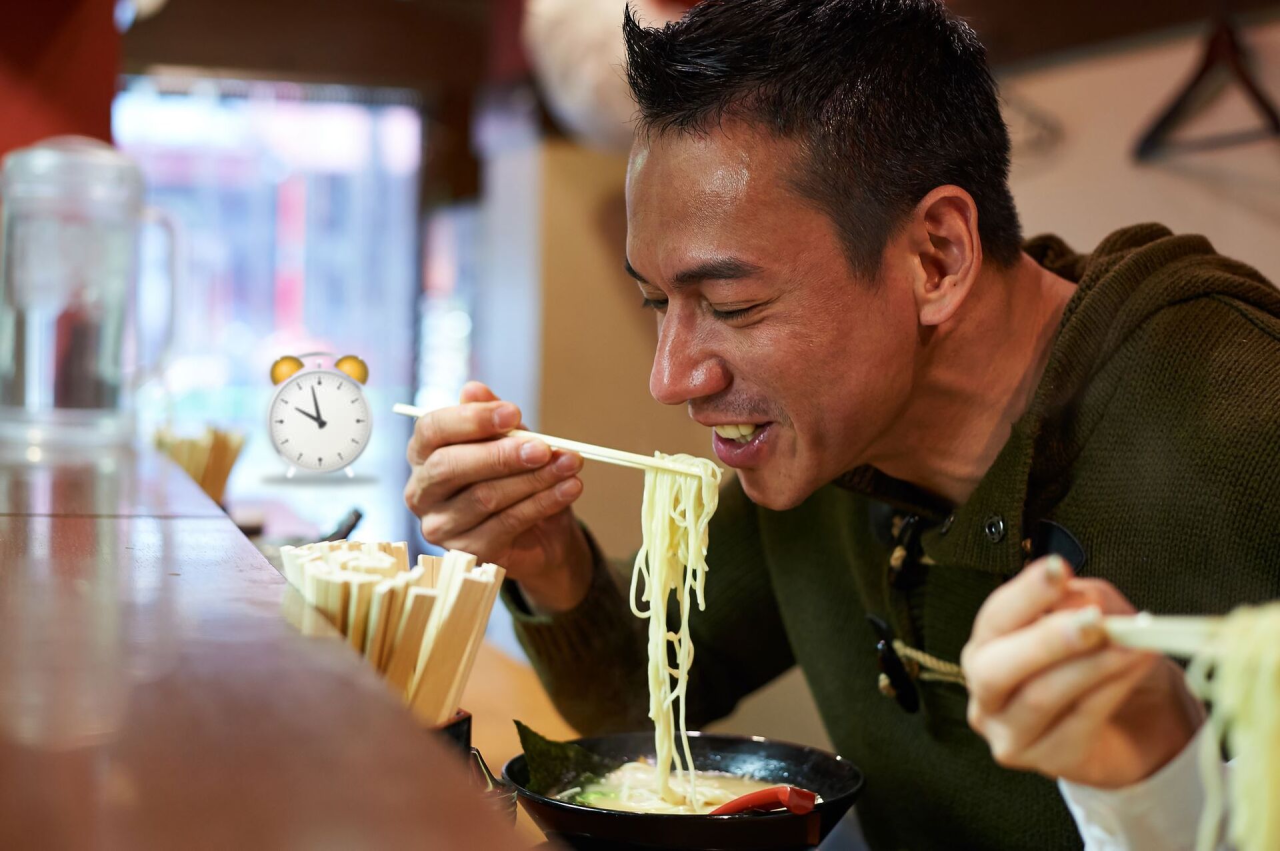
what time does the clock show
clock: 9:58
